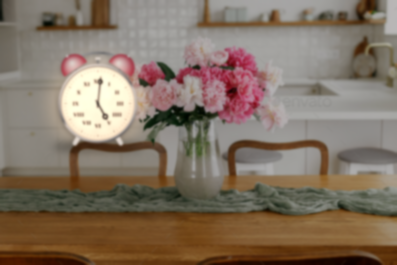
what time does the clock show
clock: 5:01
